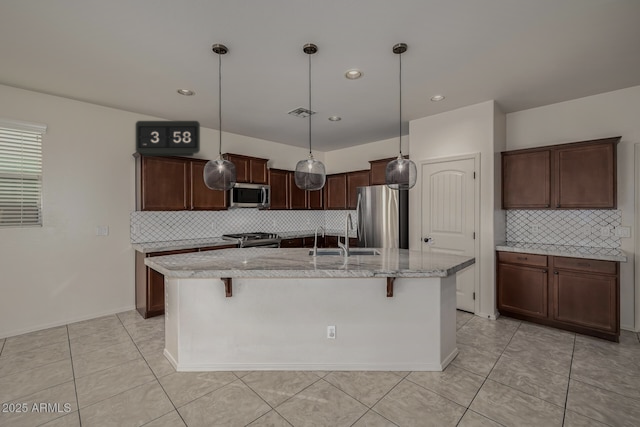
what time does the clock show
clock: 3:58
